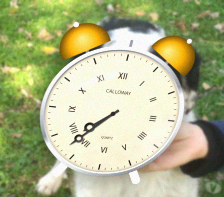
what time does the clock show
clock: 7:37
